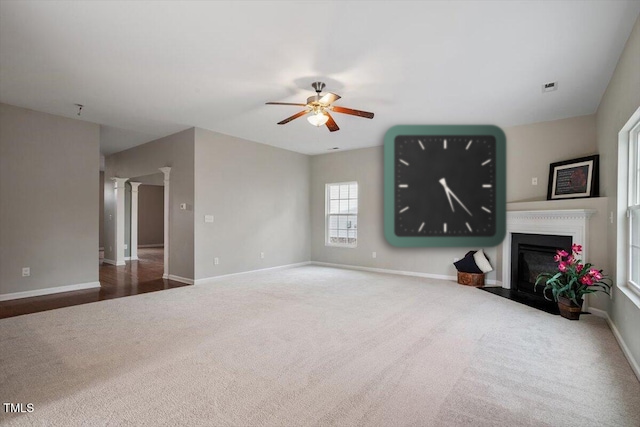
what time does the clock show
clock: 5:23
